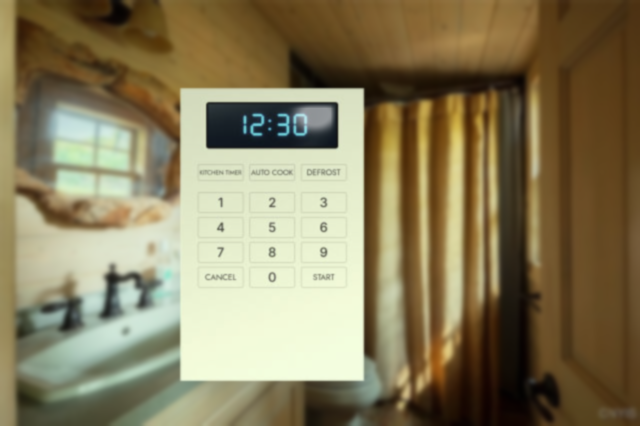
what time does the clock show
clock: 12:30
